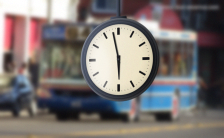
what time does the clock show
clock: 5:58
